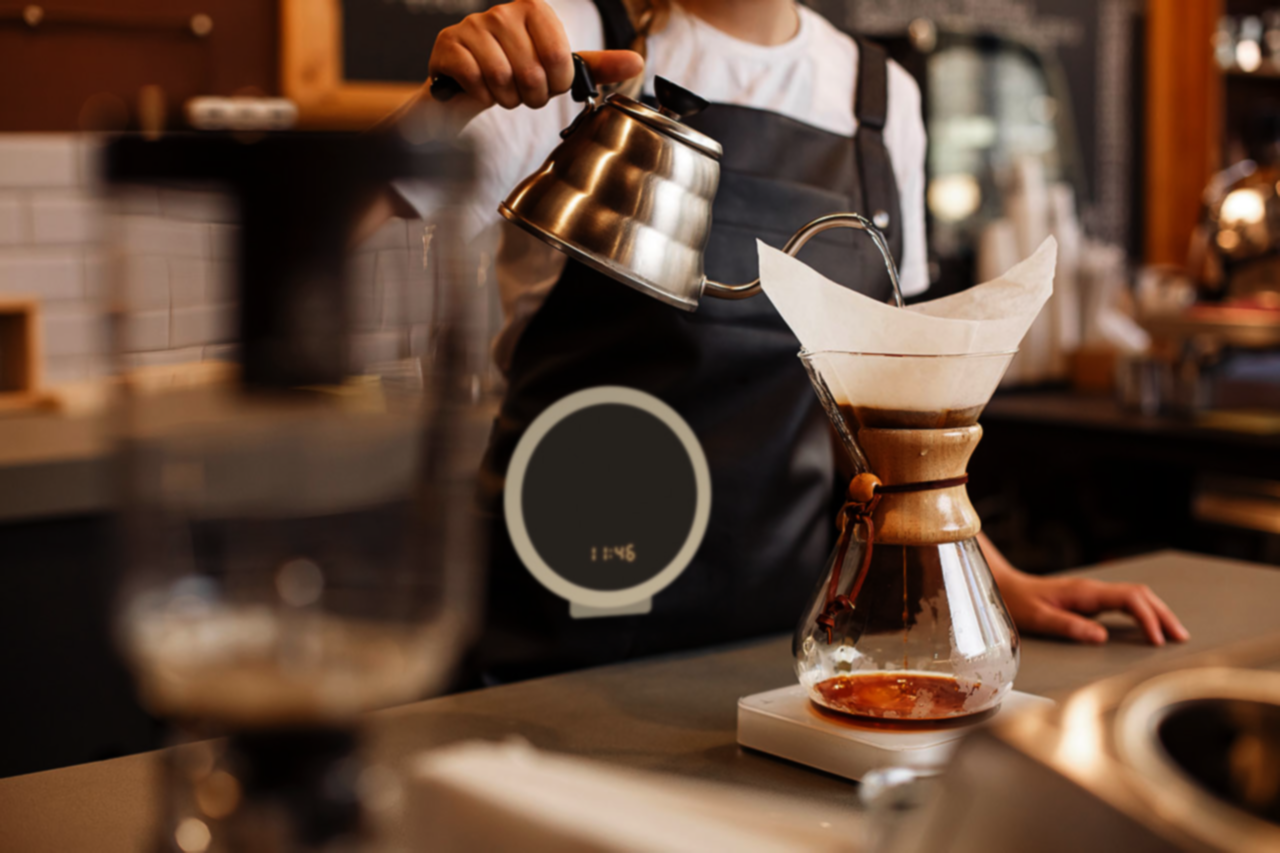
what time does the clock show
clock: 11:46
